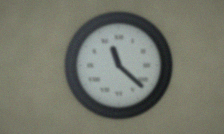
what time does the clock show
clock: 11:22
